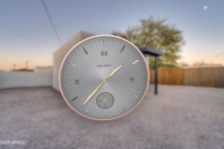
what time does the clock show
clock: 1:37
